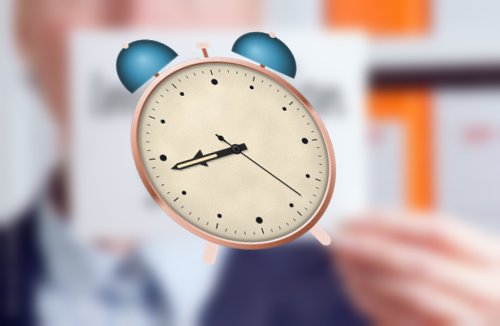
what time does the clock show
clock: 8:43:23
